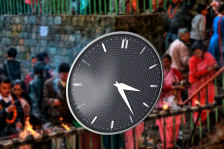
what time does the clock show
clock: 3:24
